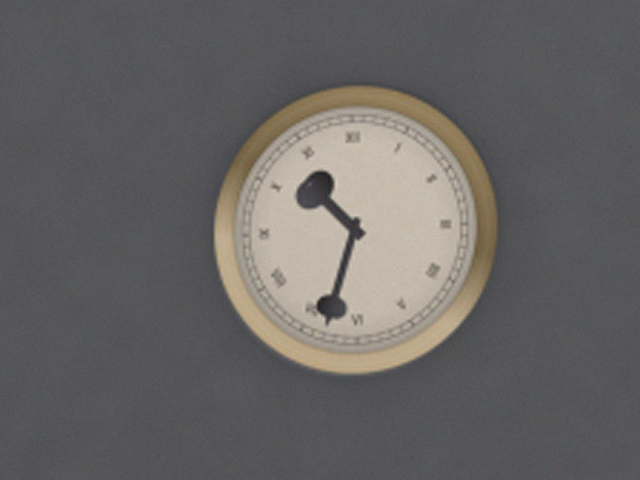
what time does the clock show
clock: 10:33
